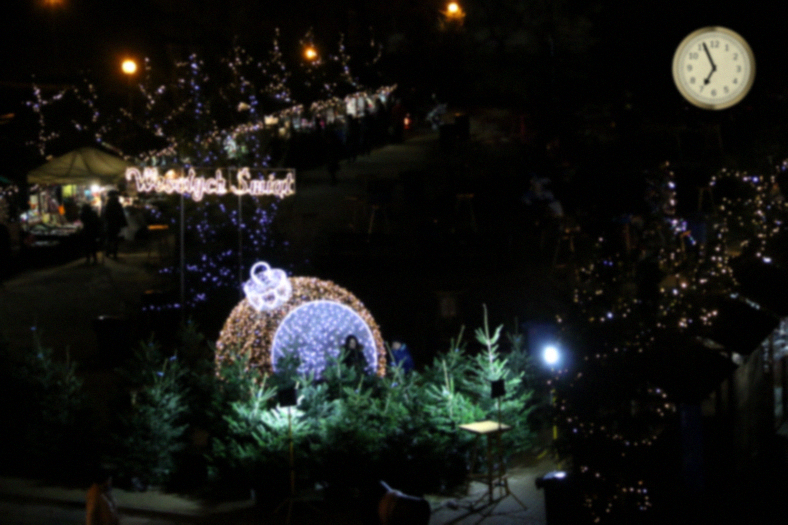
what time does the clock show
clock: 6:56
